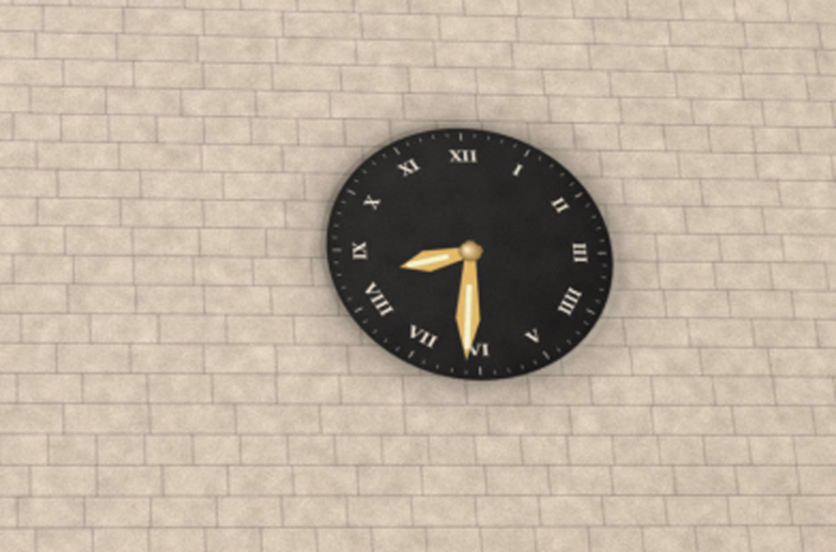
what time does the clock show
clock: 8:31
